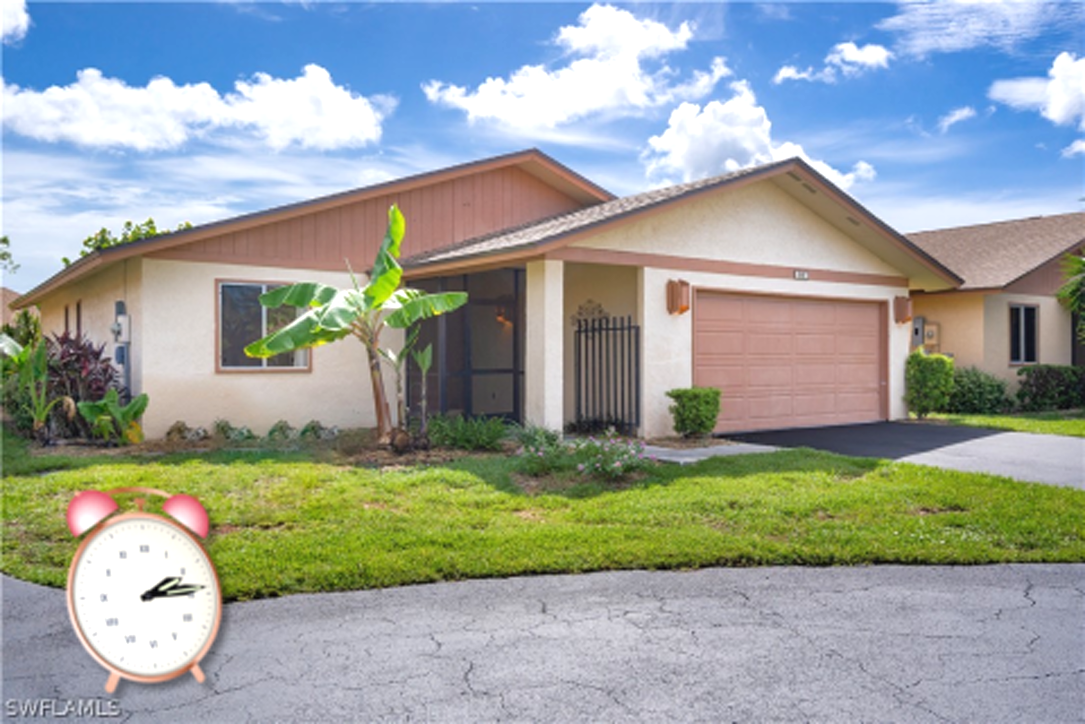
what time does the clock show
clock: 2:14
